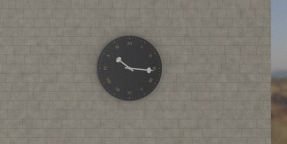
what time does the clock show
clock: 10:16
